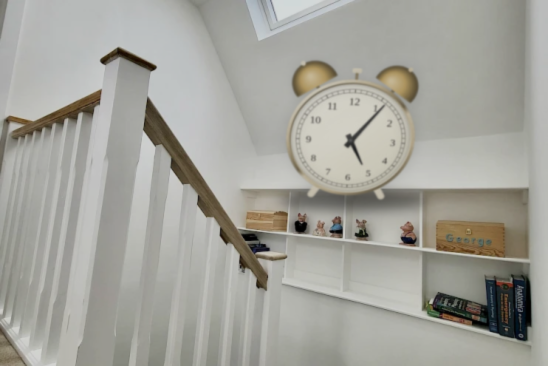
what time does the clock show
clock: 5:06
